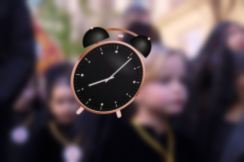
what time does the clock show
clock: 8:06
